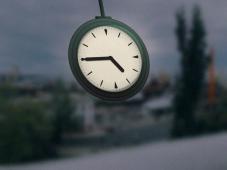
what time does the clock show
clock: 4:45
